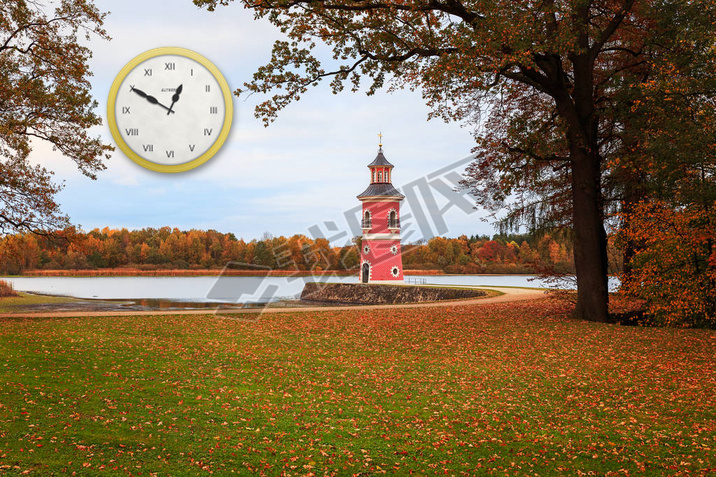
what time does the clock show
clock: 12:50
